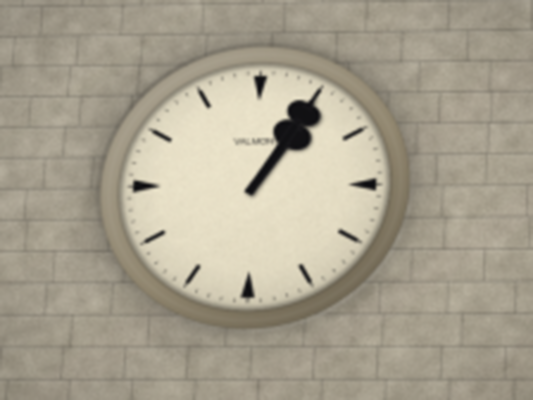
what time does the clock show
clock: 1:05
